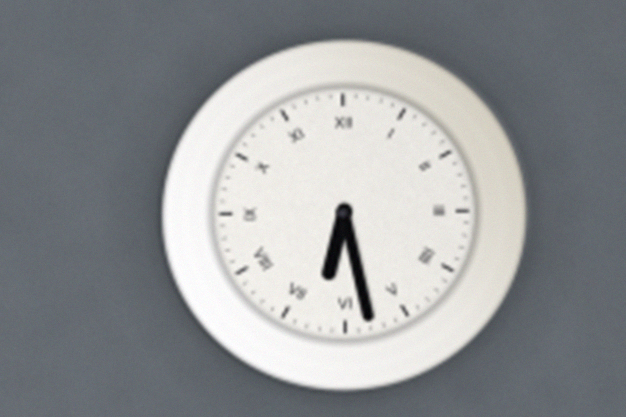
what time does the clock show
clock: 6:28
